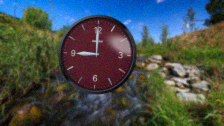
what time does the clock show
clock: 9:00
